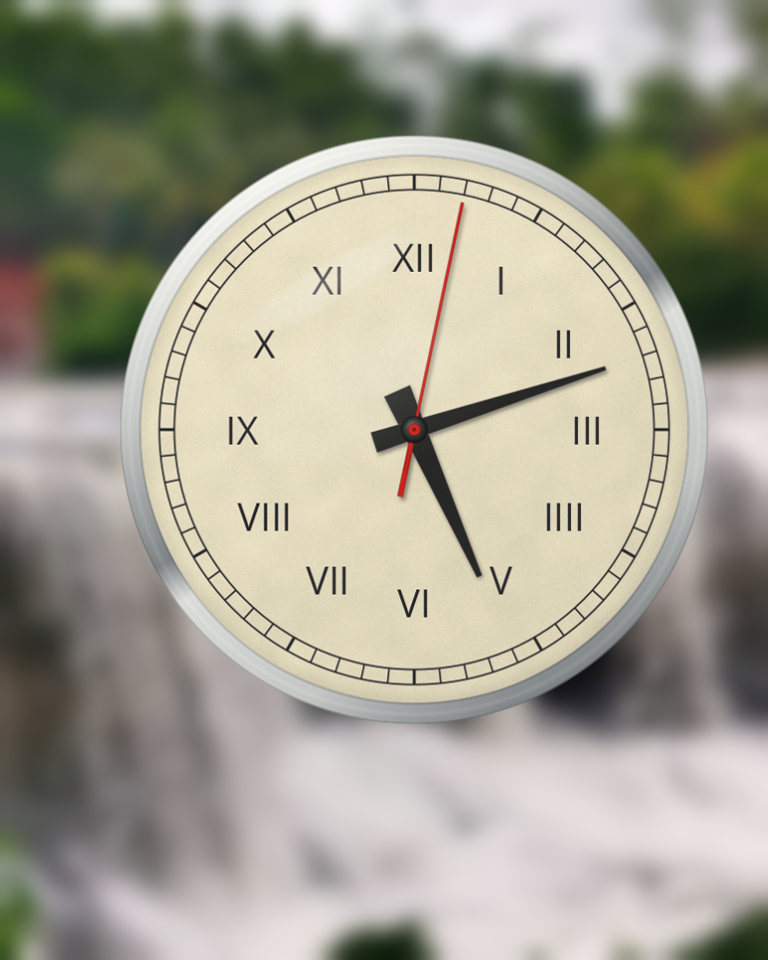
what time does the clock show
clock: 5:12:02
